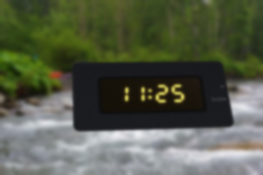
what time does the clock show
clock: 11:25
